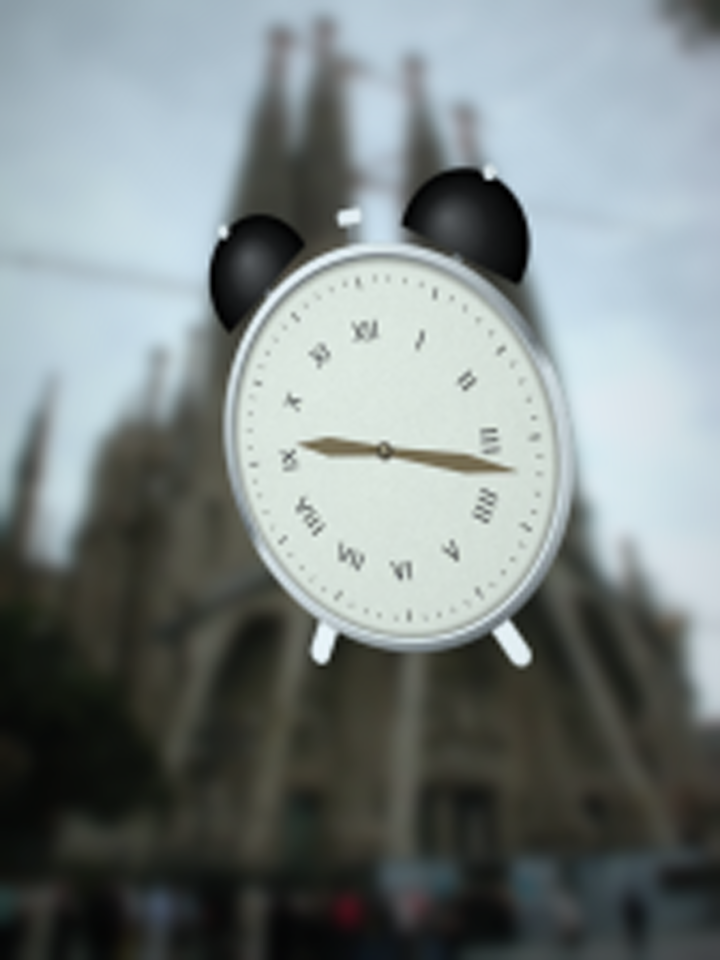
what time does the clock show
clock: 9:17
